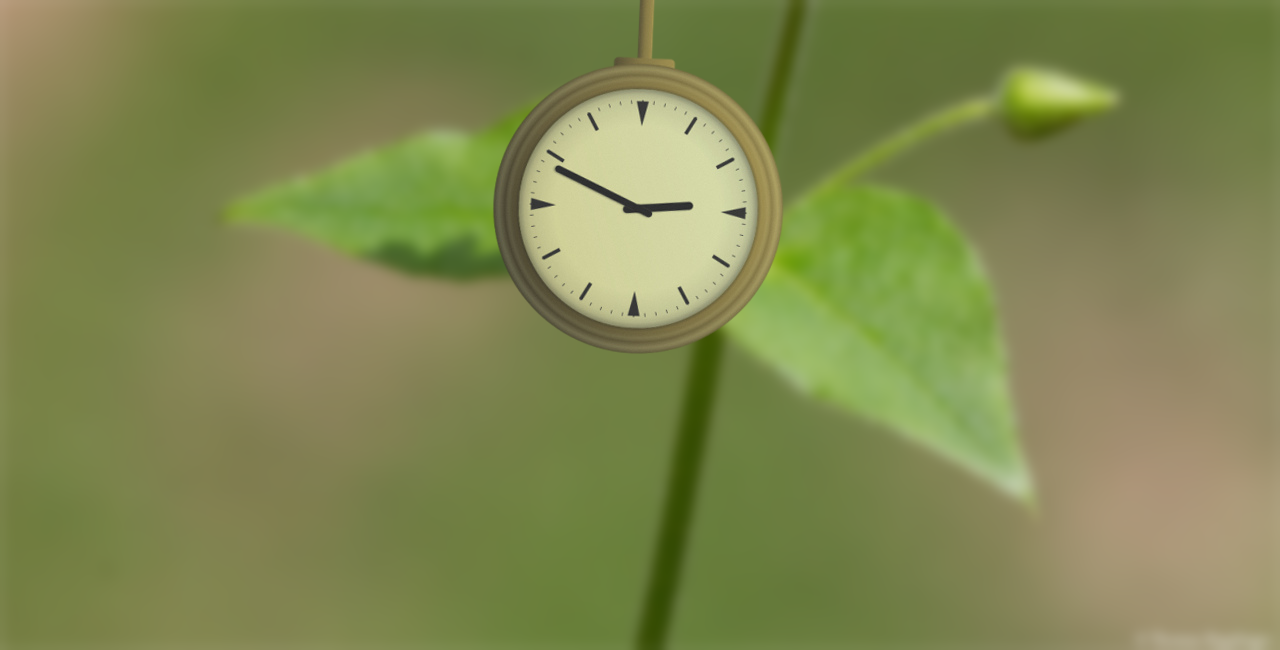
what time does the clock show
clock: 2:49
